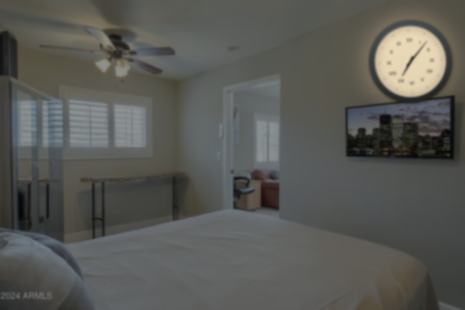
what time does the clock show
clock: 7:07
